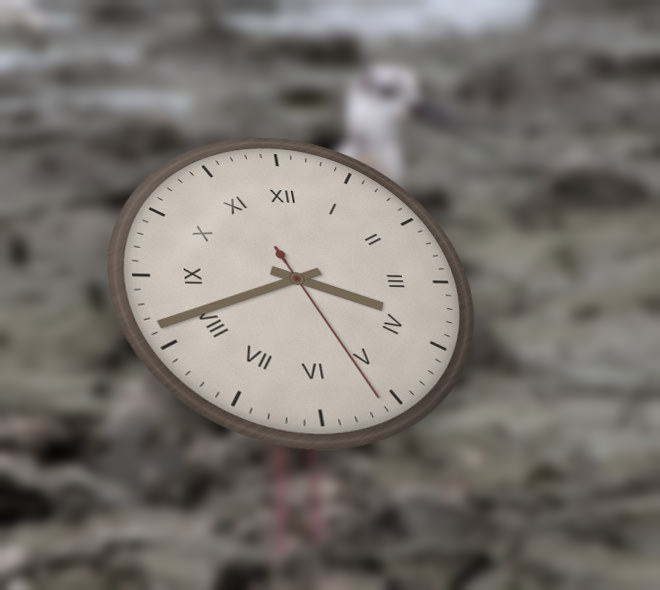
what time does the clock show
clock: 3:41:26
